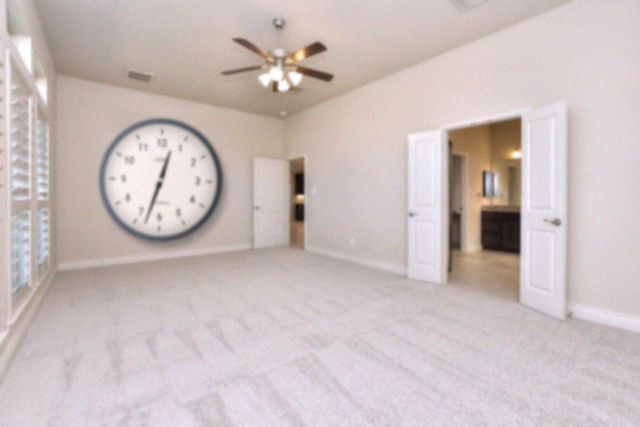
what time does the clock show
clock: 12:33
